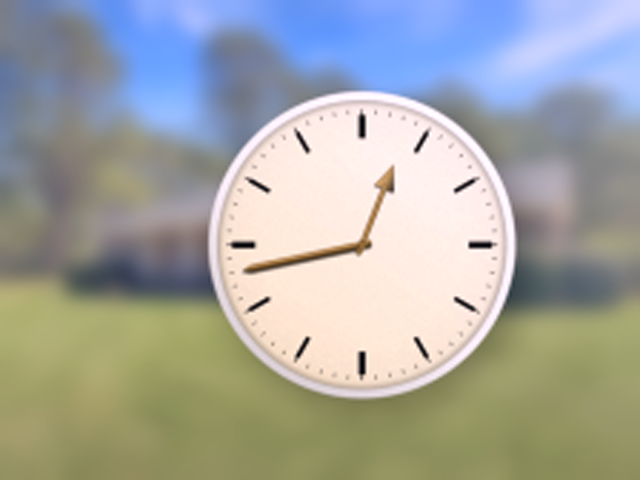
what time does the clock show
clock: 12:43
